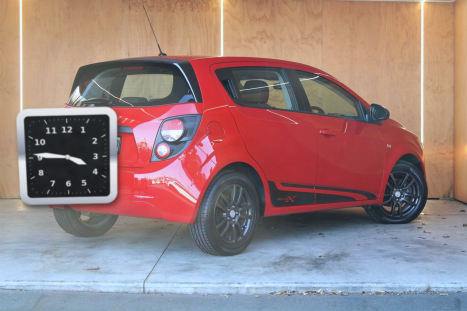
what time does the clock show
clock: 3:46
